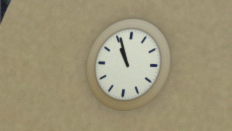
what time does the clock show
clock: 10:56
